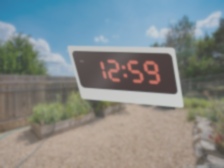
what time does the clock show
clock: 12:59
